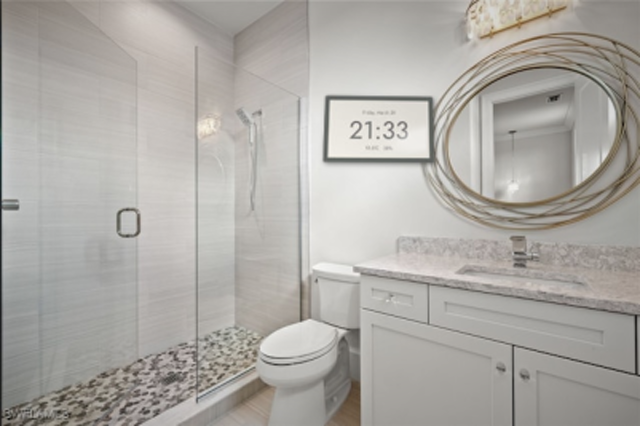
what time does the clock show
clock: 21:33
